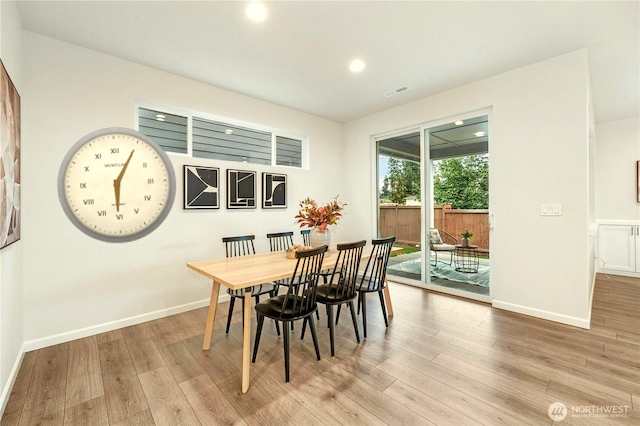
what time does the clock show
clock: 6:05
